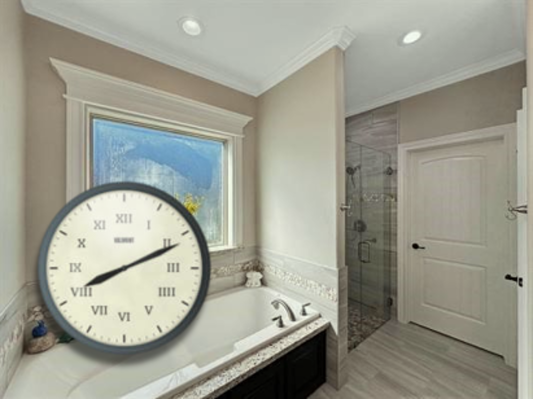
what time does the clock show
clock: 8:11
